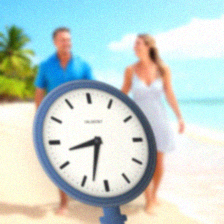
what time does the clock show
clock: 8:33
